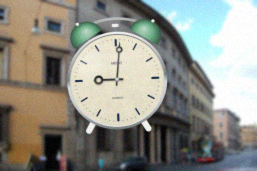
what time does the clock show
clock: 9:01
